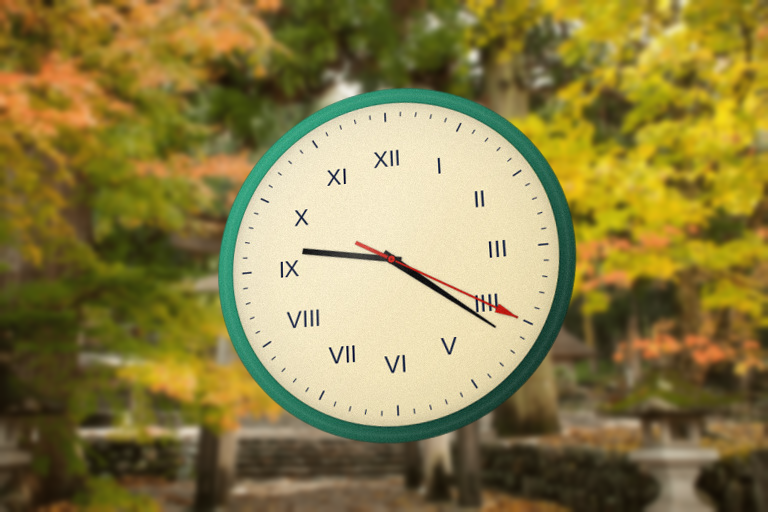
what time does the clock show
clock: 9:21:20
